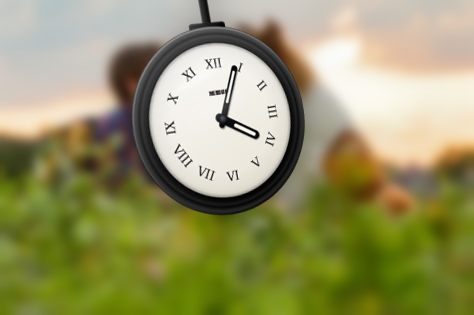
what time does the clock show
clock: 4:04
